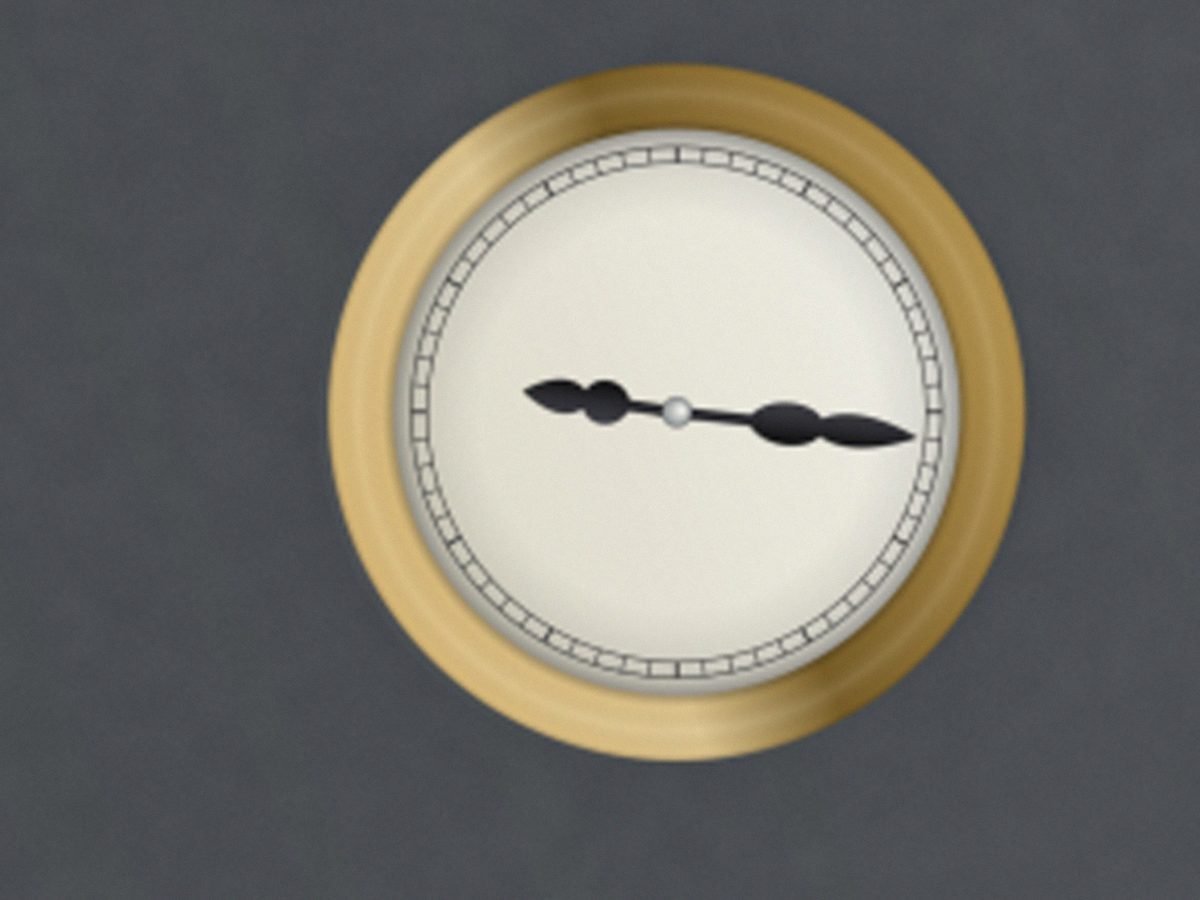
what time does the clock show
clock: 9:16
